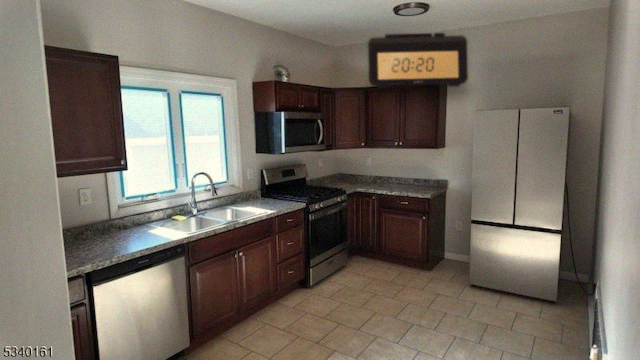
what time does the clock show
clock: 20:20
